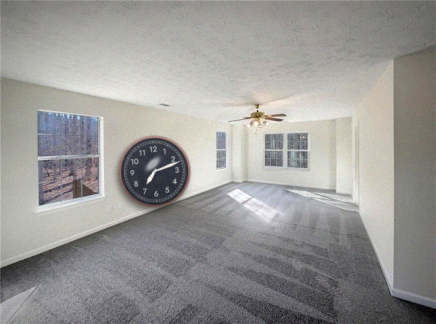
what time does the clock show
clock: 7:12
